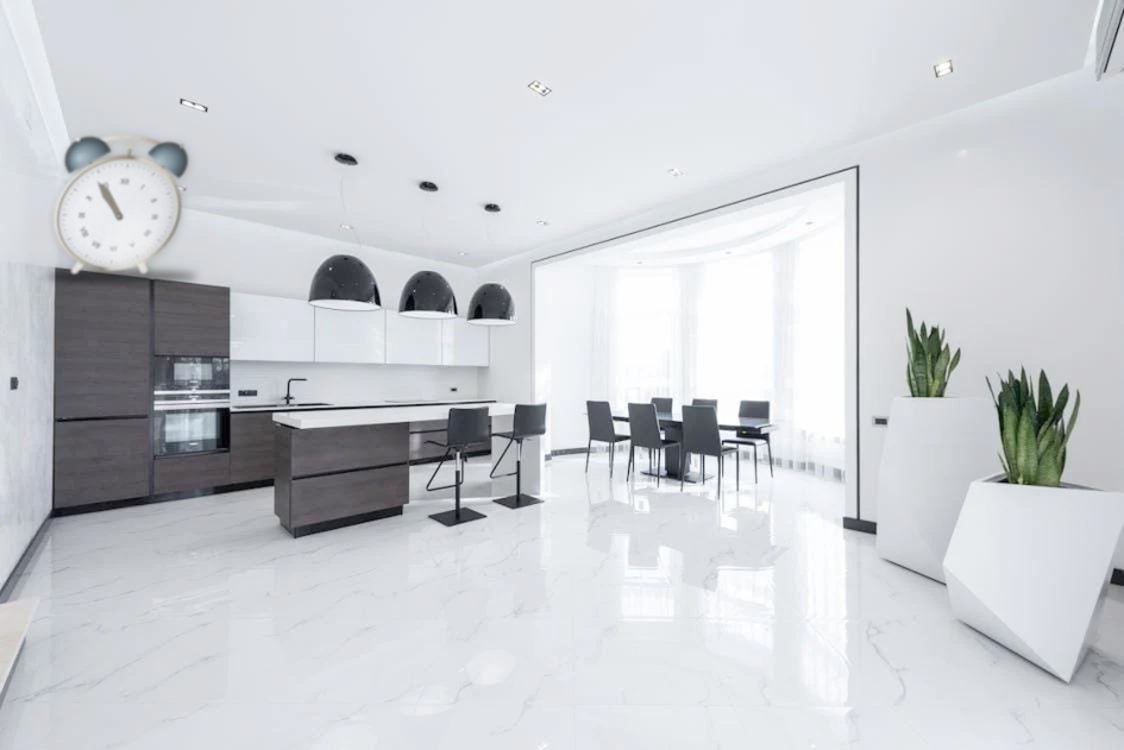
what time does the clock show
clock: 10:54
